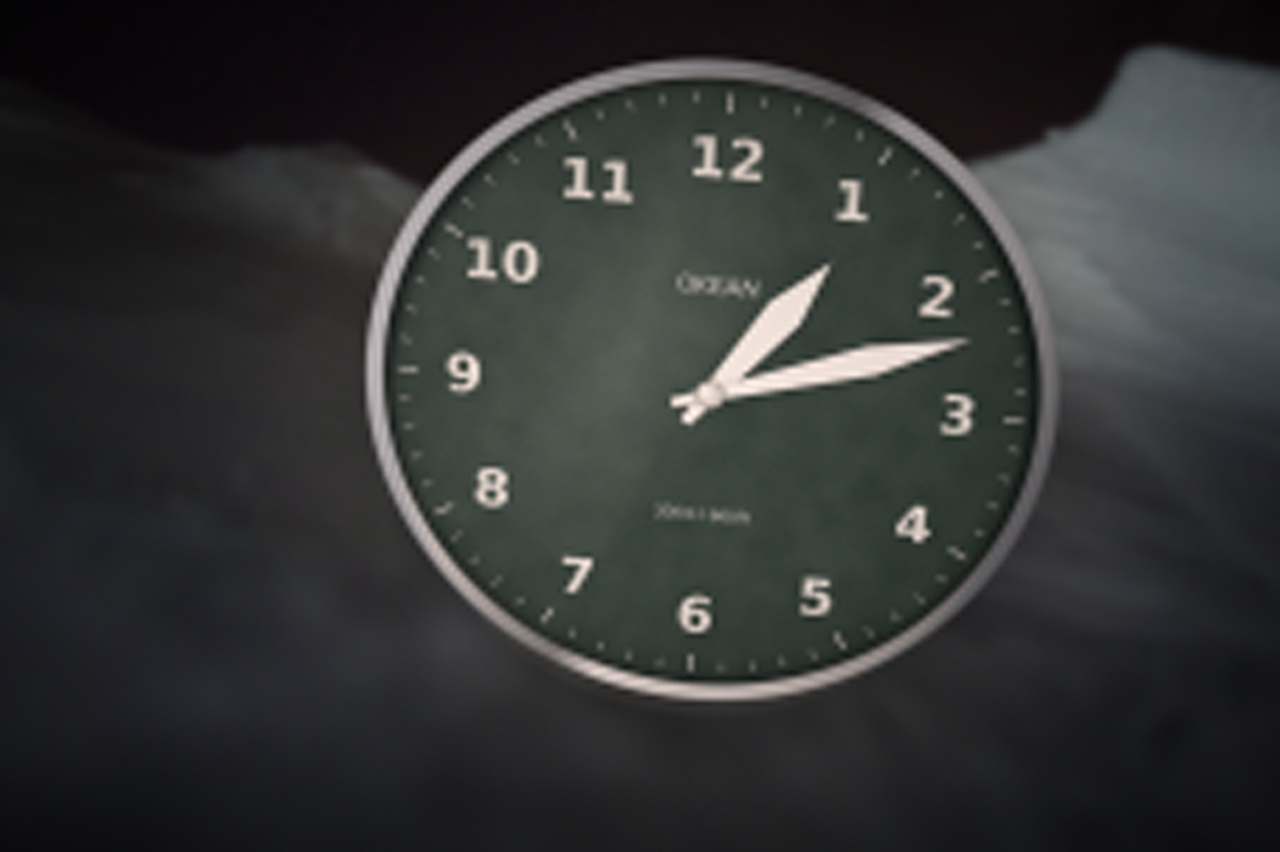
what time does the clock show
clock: 1:12
